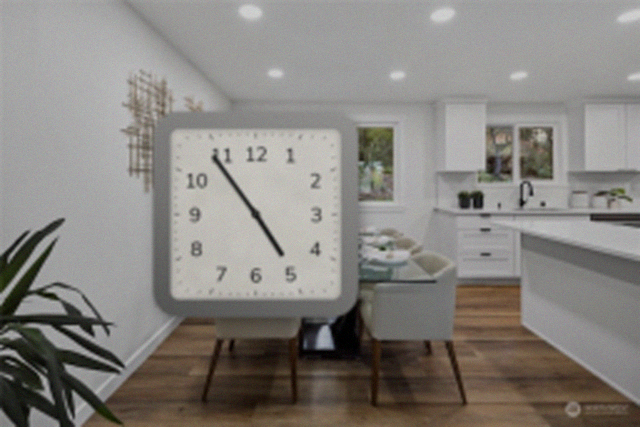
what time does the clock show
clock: 4:54
